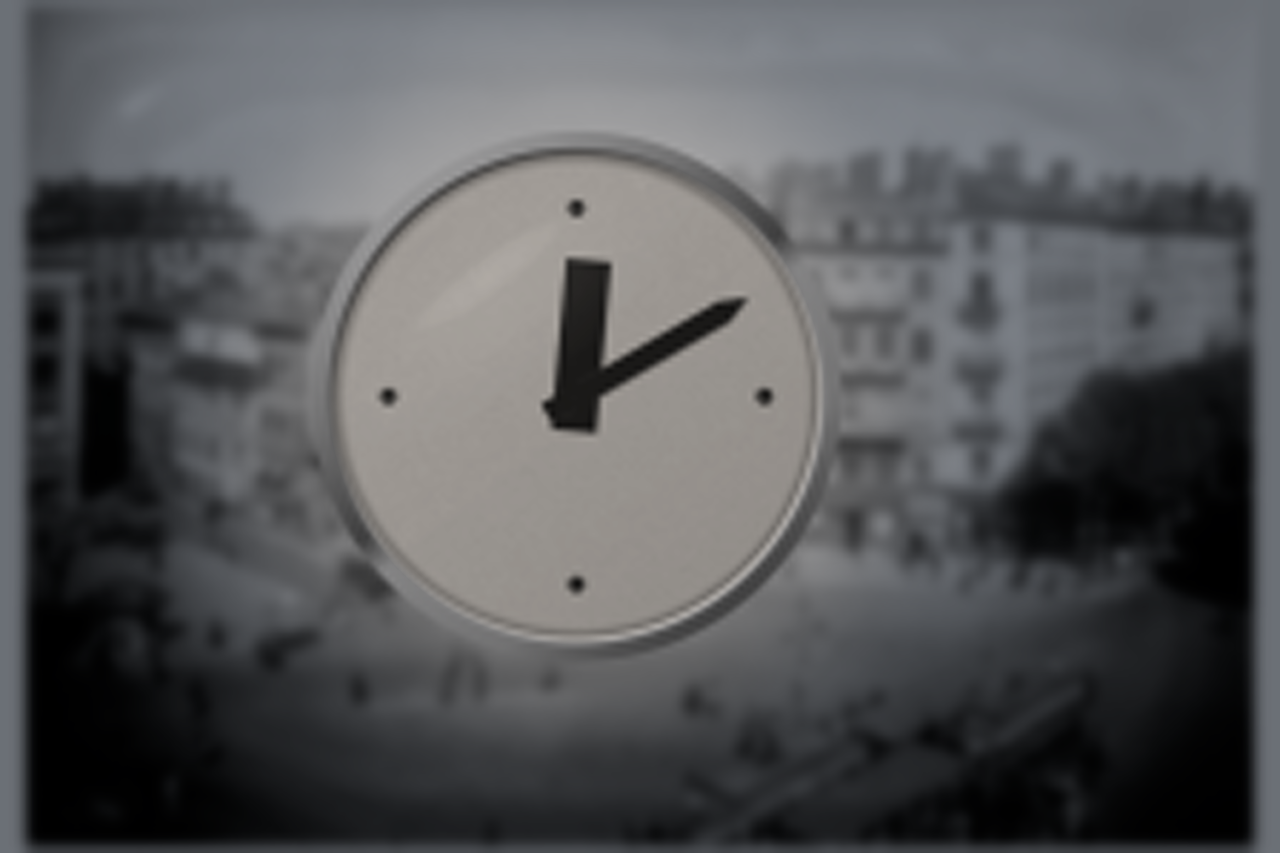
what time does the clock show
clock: 12:10
